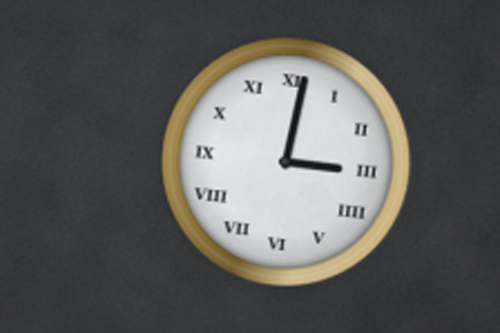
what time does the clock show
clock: 3:01
